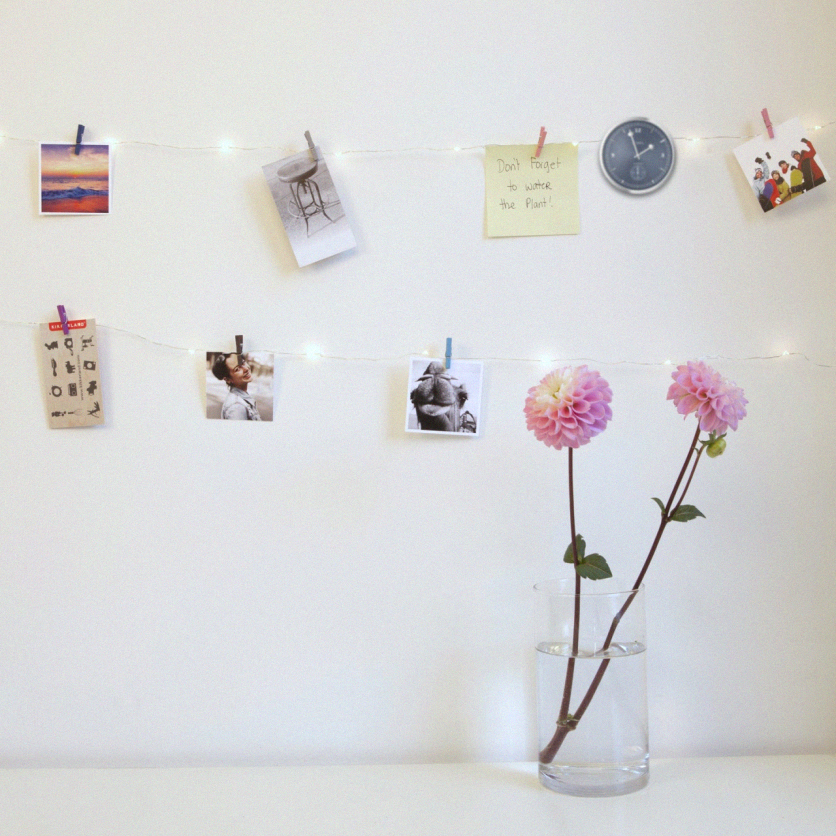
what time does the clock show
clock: 1:57
